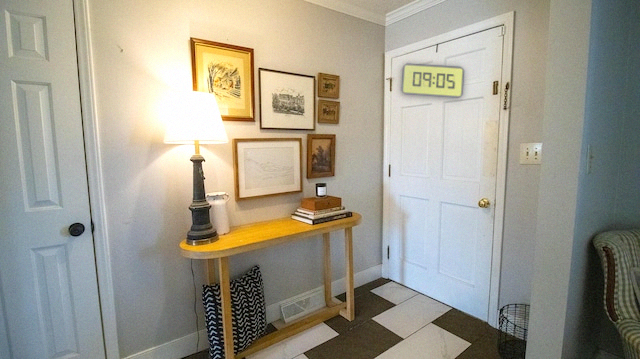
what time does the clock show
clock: 9:05
